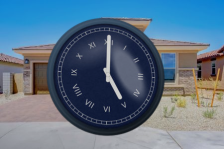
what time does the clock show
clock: 5:00
